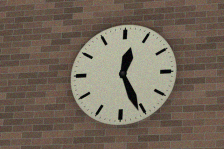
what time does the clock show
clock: 12:26
